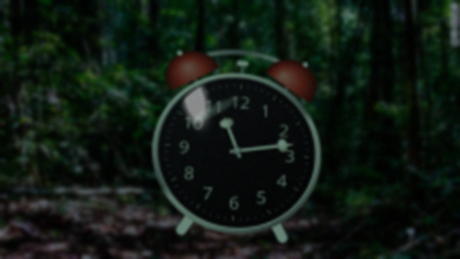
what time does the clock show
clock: 11:13
